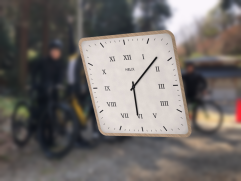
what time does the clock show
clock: 6:08
